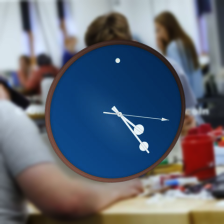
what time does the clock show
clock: 4:24:17
